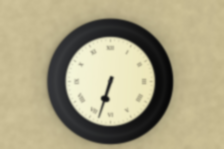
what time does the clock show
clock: 6:33
